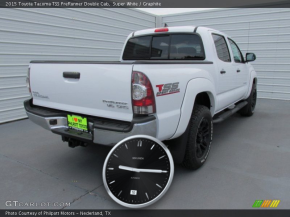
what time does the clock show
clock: 9:15
